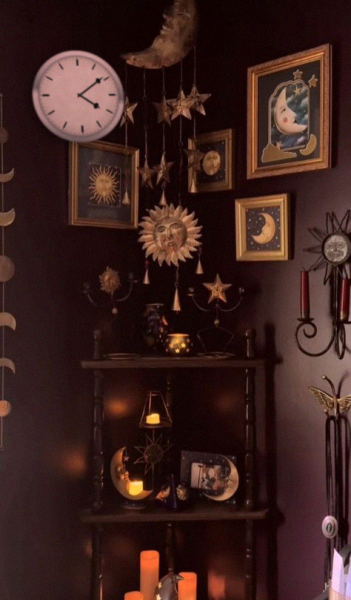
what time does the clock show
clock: 4:09
